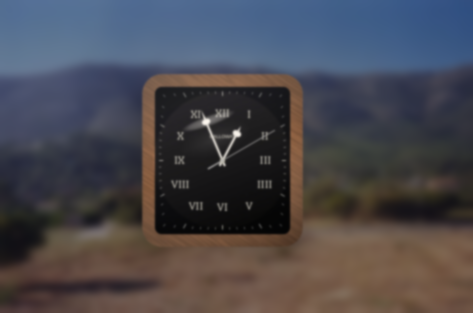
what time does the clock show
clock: 12:56:10
